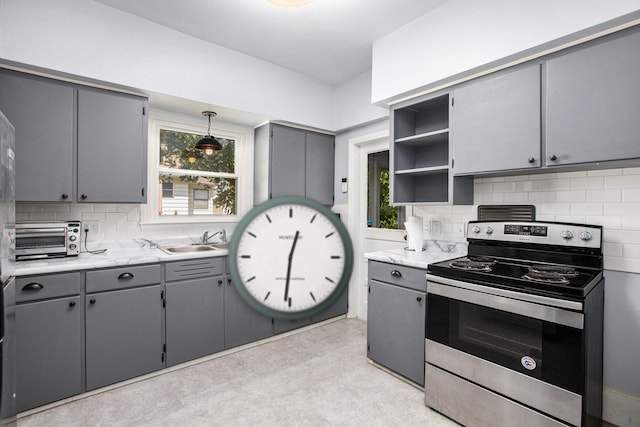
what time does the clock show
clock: 12:31
